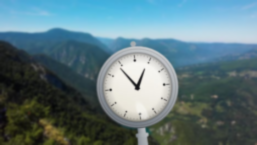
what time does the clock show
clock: 12:54
